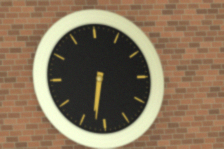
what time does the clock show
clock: 6:32
